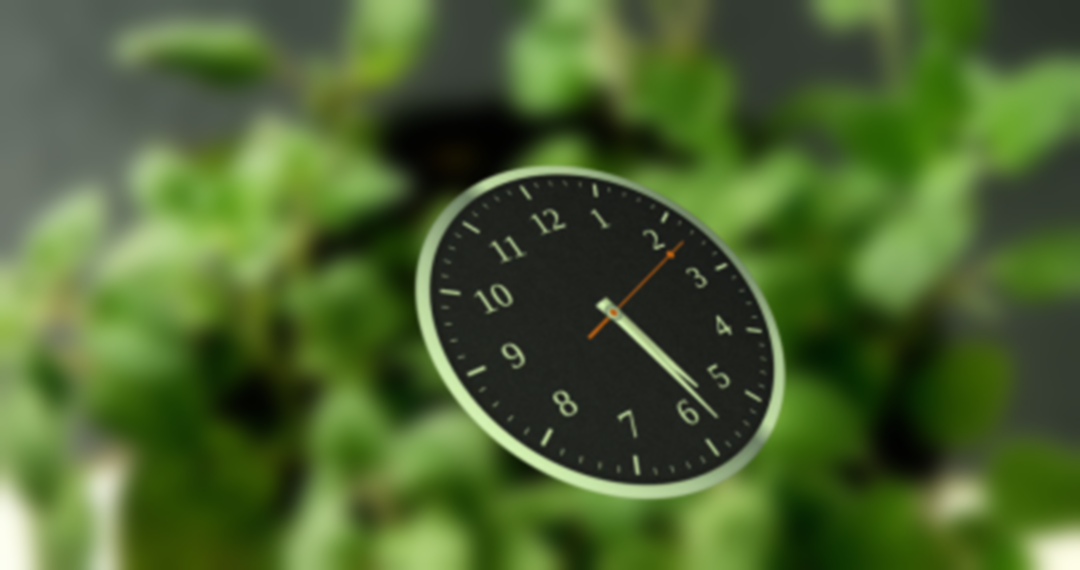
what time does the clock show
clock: 5:28:12
